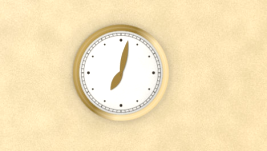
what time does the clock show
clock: 7:02
